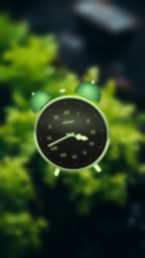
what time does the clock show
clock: 3:42
